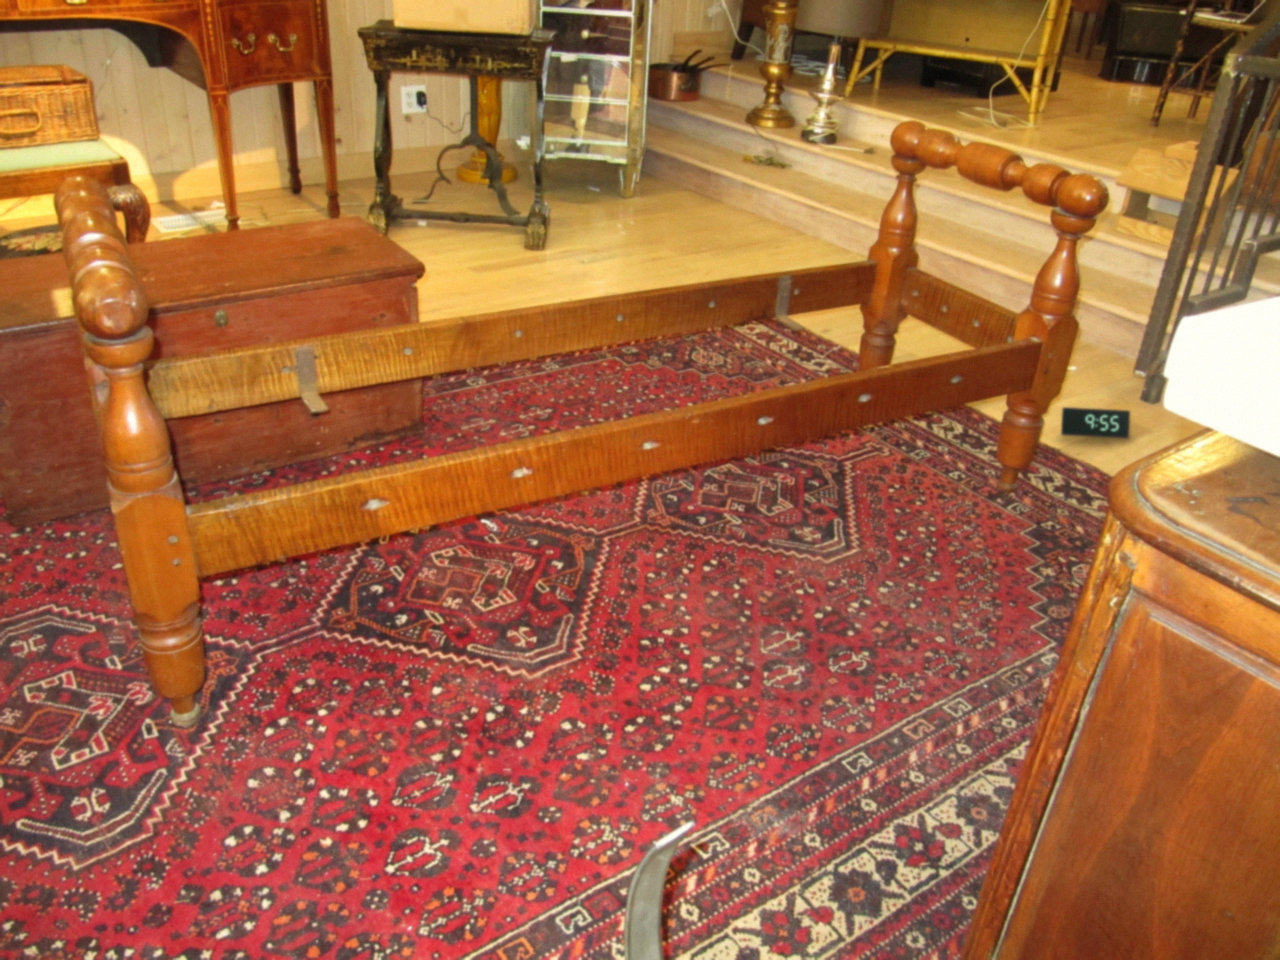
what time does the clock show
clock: 9:55
